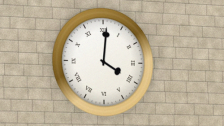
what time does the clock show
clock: 4:01
